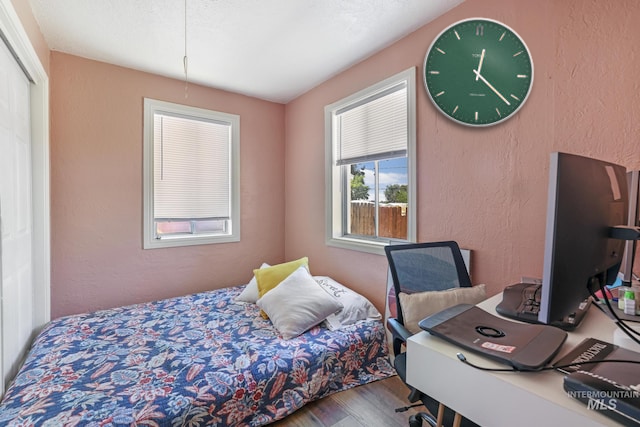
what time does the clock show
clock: 12:22
